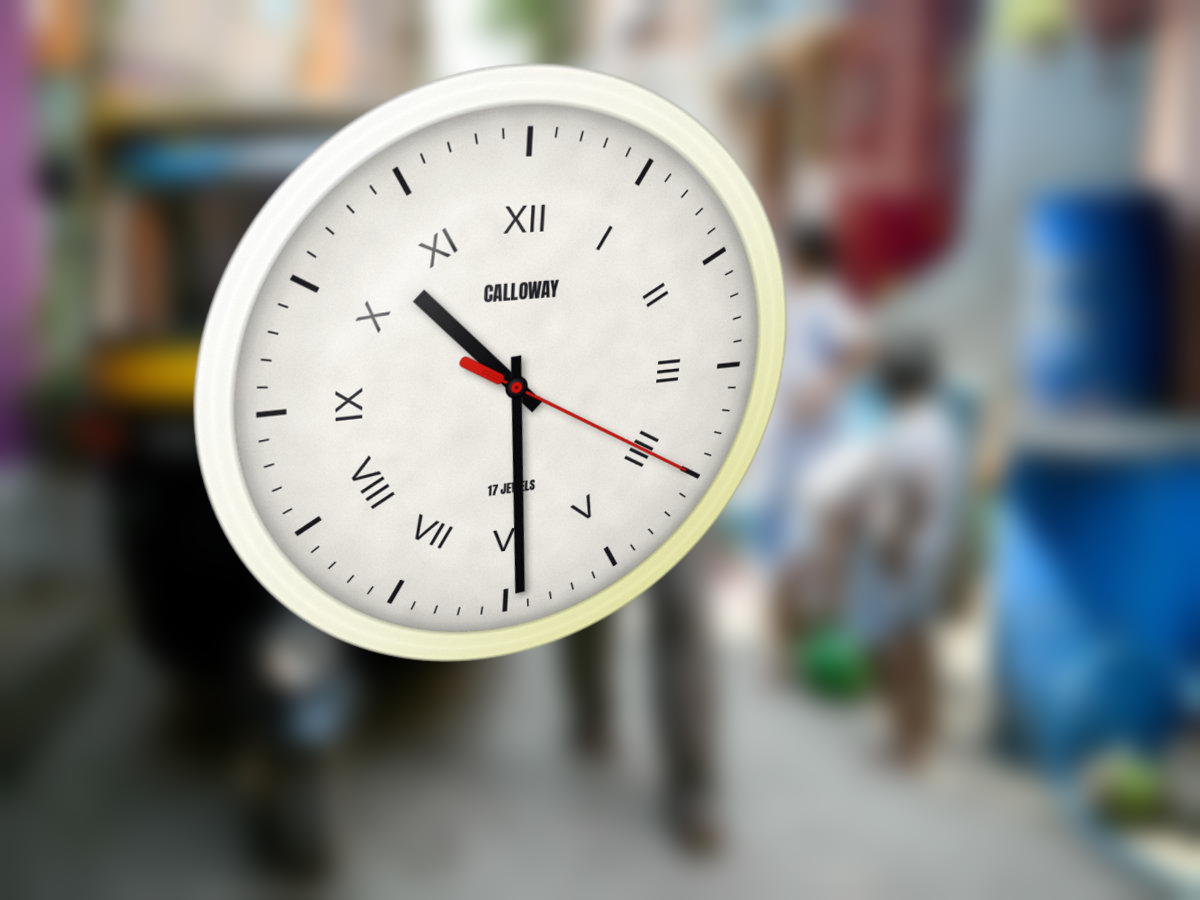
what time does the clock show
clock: 10:29:20
